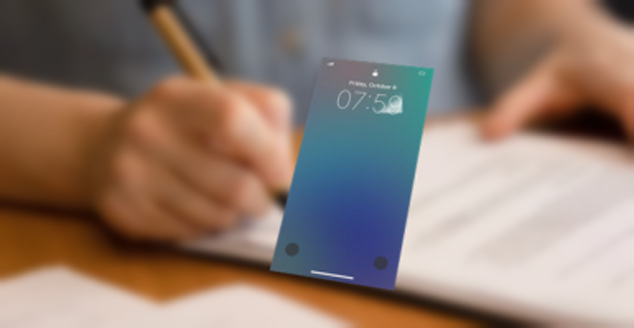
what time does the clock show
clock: 7:59
